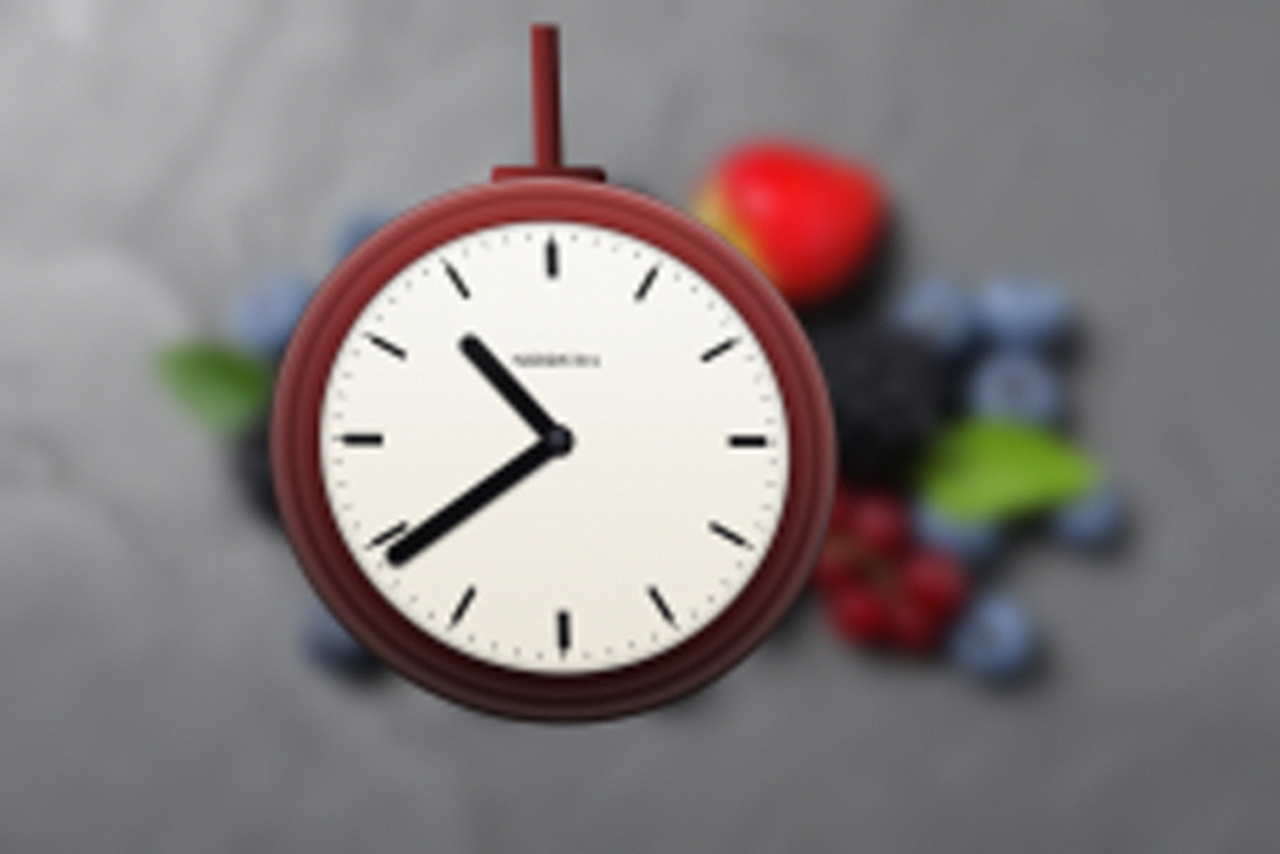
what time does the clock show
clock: 10:39
